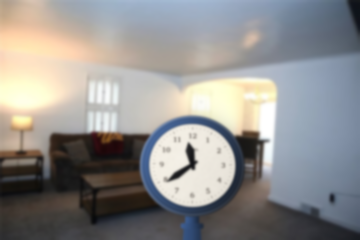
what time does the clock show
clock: 11:39
